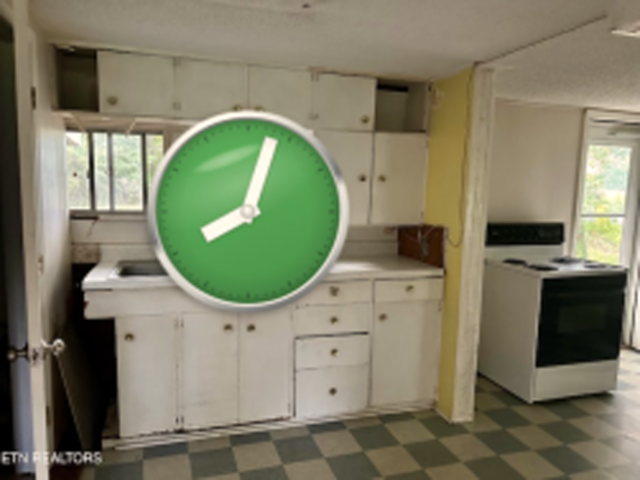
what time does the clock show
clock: 8:03
